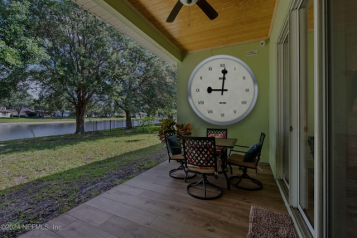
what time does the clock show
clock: 9:01
